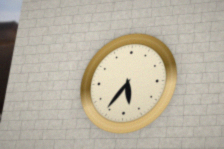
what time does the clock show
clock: 5:36
